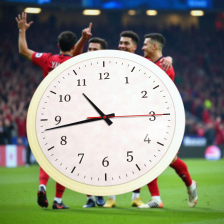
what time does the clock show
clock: 10:43:15
